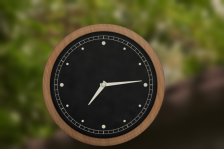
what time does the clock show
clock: 7:14
